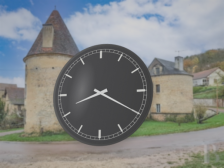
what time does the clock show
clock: 8:20
